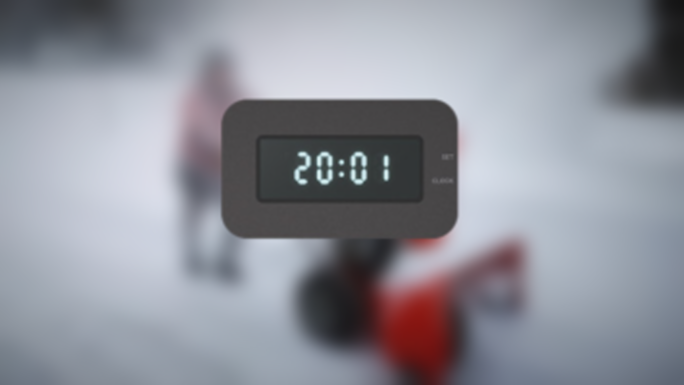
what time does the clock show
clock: 20:01
